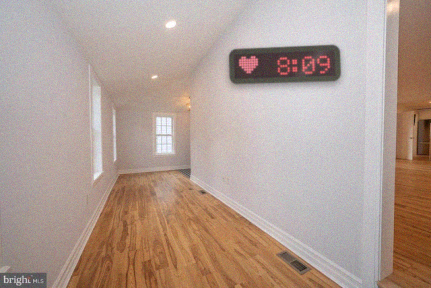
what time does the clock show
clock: 8:09
